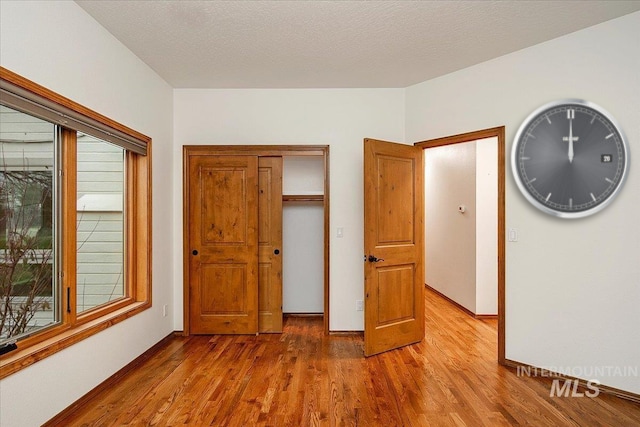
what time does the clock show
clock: 12:00
